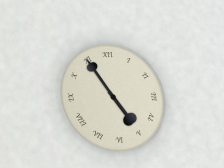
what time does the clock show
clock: 4:55
